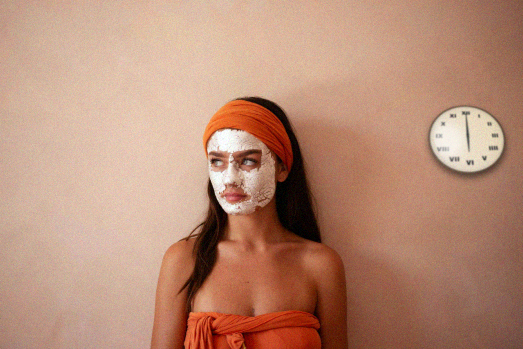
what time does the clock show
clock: 6:00
